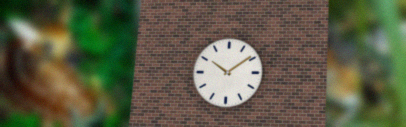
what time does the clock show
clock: 10:09
